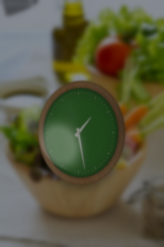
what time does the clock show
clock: 1:28
